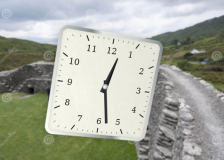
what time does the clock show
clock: 12:28
